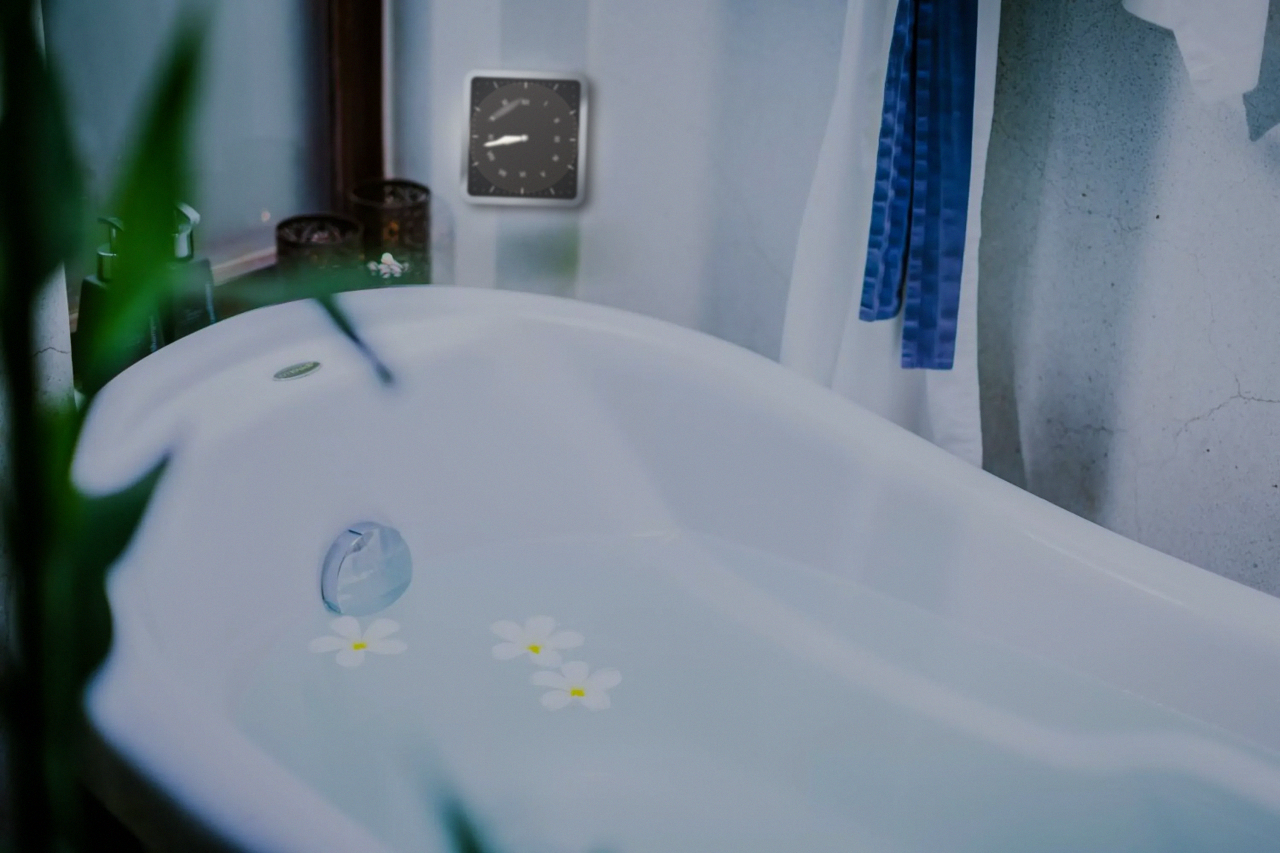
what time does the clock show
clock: 8:43
